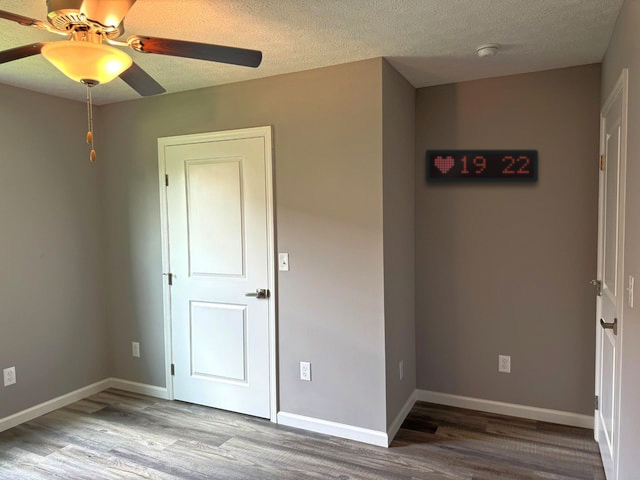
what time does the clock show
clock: 19:22
